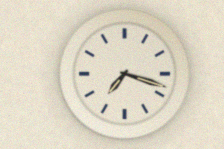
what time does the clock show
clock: 7:18
